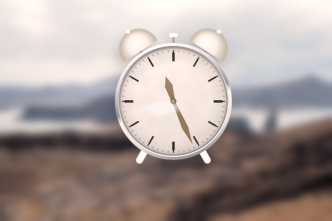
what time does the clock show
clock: 11:26
